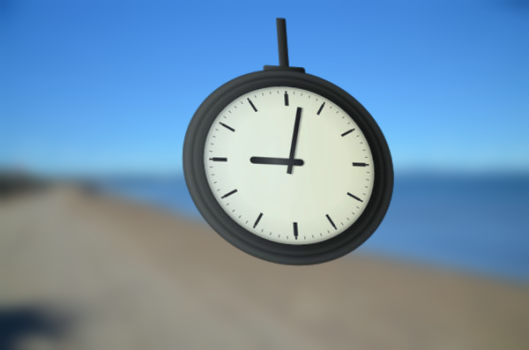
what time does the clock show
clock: 9:02
